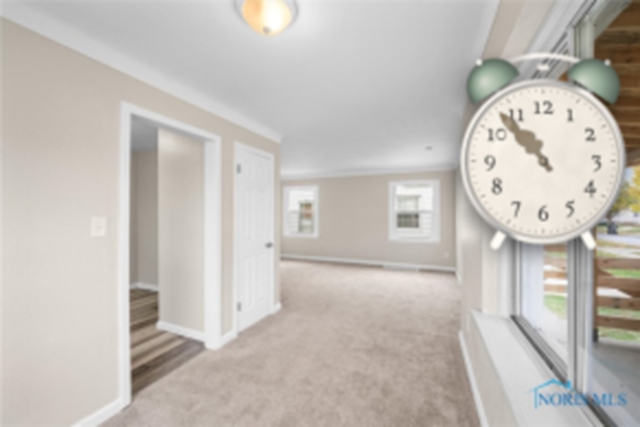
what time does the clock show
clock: 10:53
